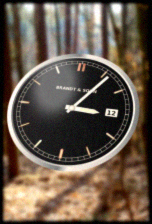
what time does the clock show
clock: 3:06
